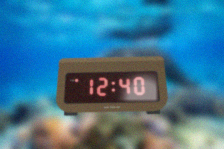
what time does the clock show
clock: 12:40
